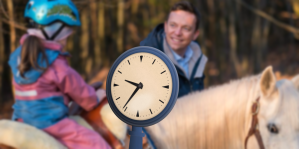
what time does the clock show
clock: 9:36
